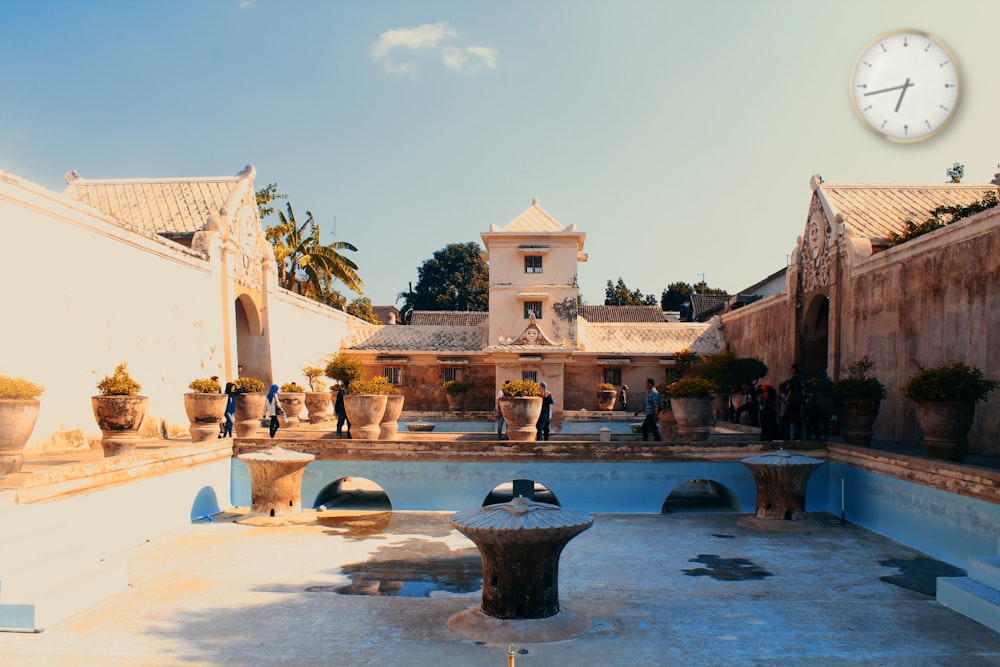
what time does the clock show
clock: 6:43
